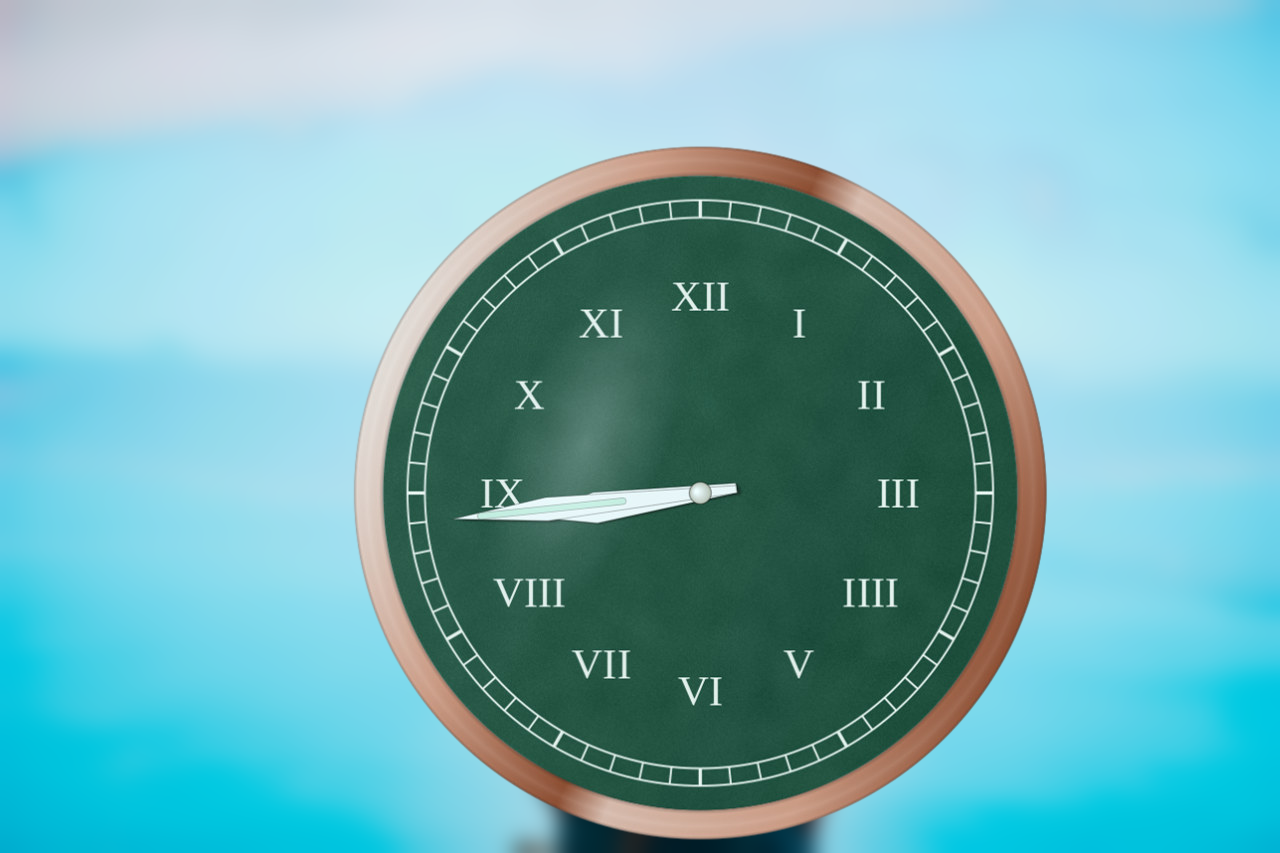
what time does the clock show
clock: 8:44
